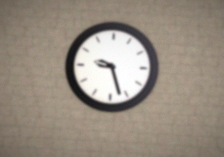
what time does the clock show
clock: 9:27
